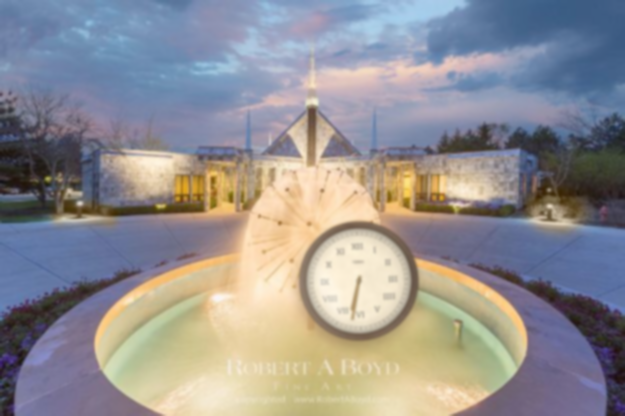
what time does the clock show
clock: 6:32
